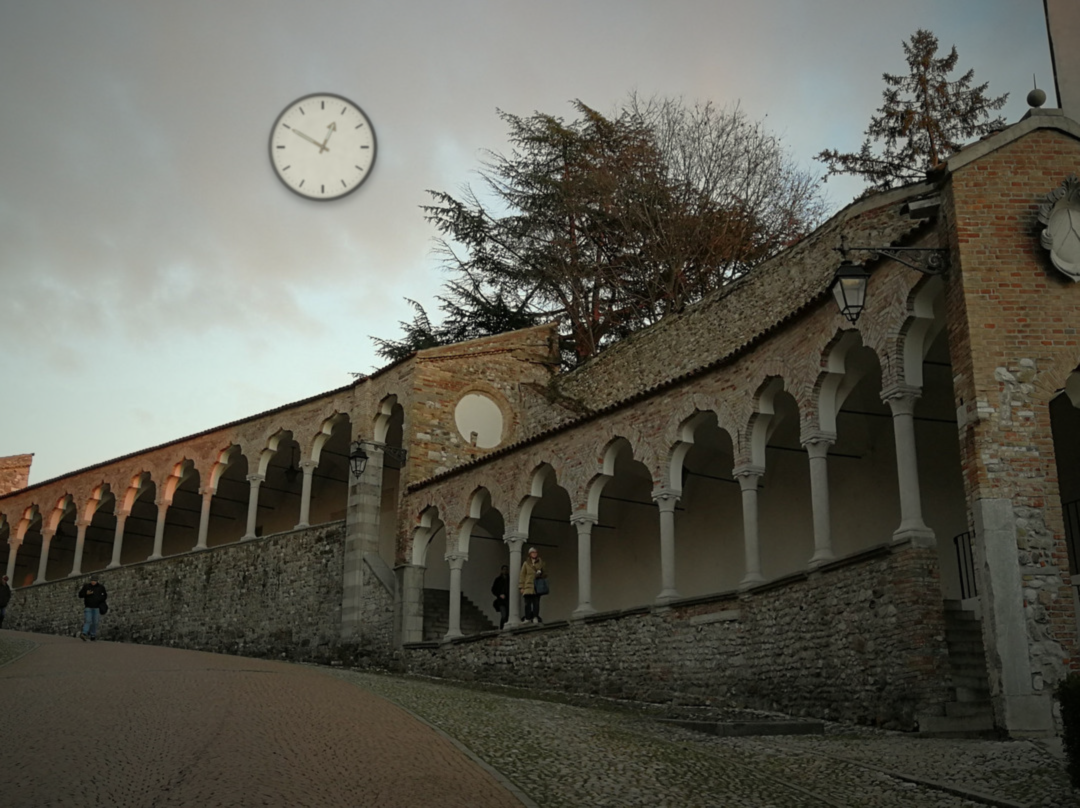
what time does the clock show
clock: 12:50
